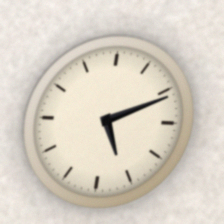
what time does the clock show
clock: 5:11
